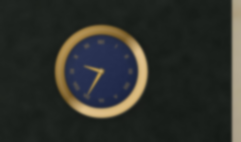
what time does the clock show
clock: 9:35
